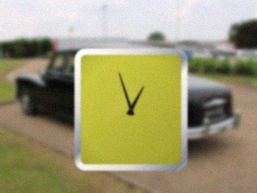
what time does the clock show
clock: 12:57
